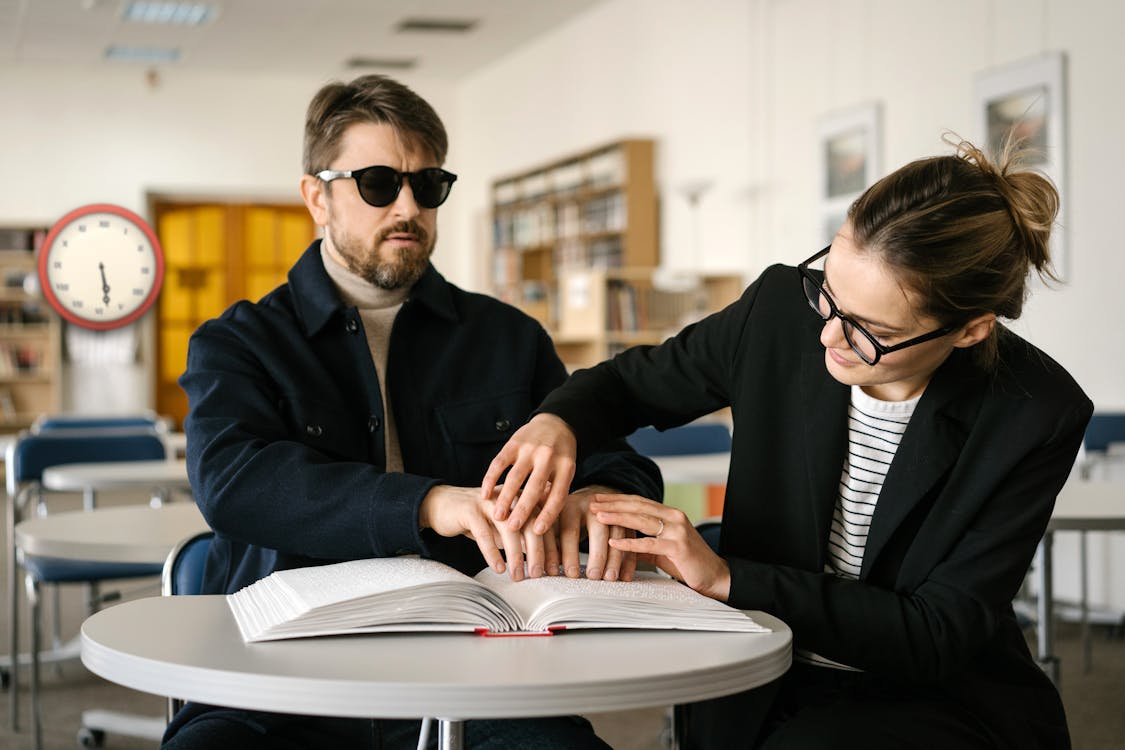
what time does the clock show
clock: 5:28
